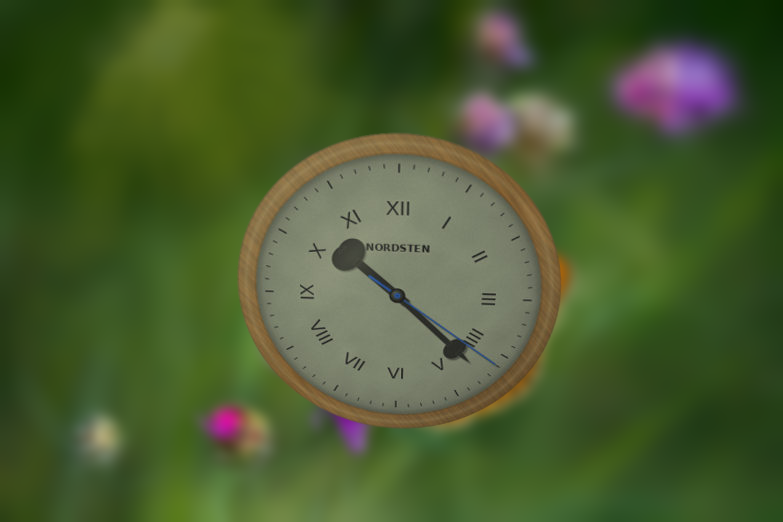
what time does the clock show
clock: 10:22:21
